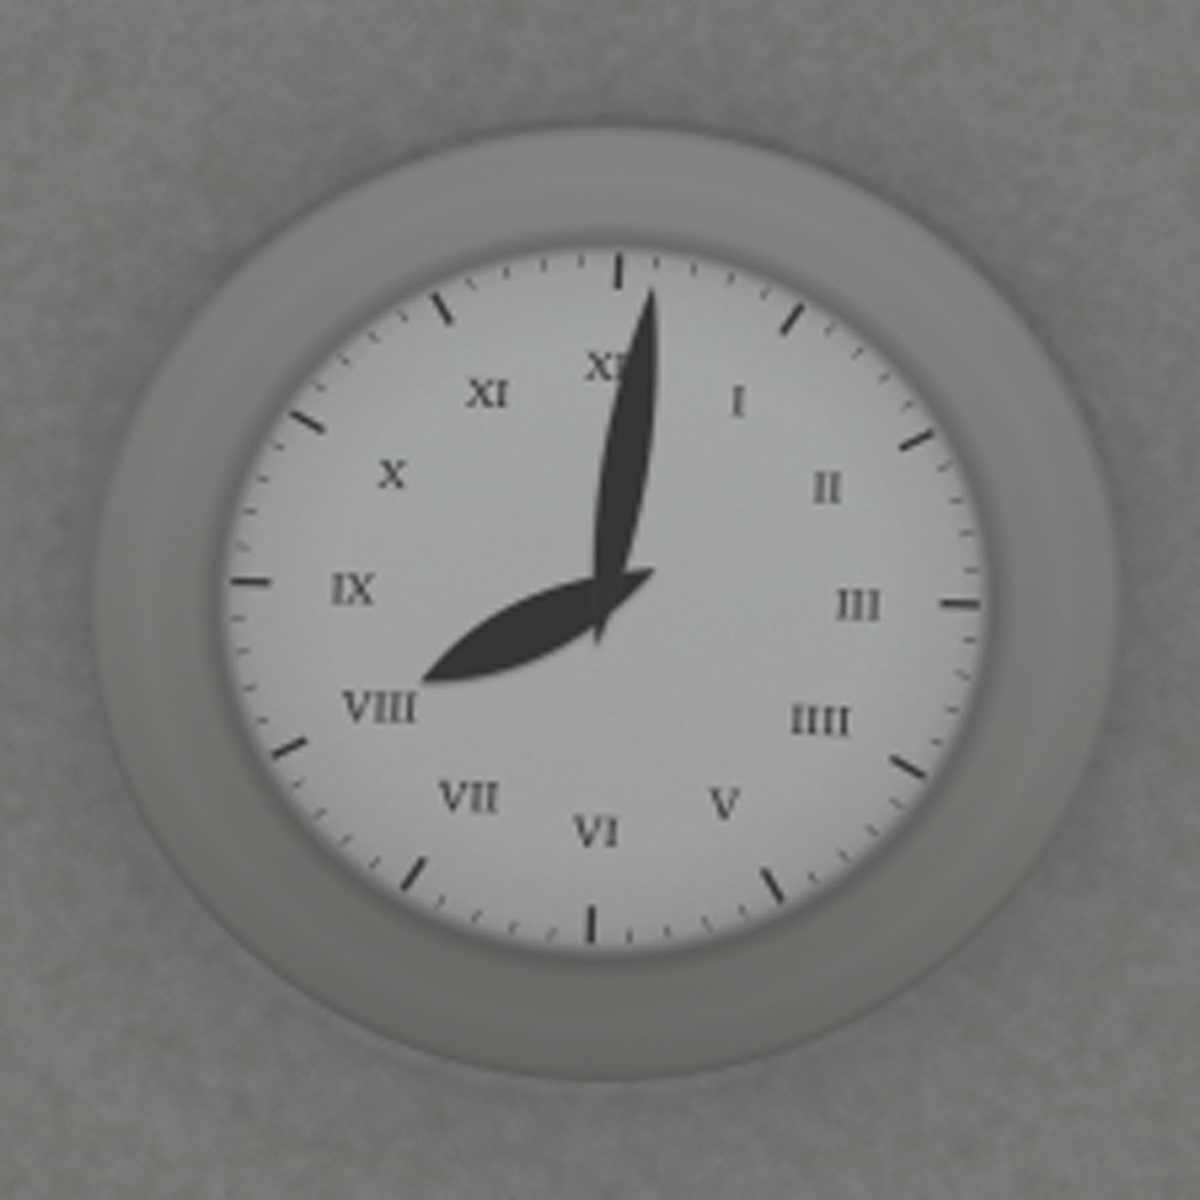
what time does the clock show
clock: 8:01
